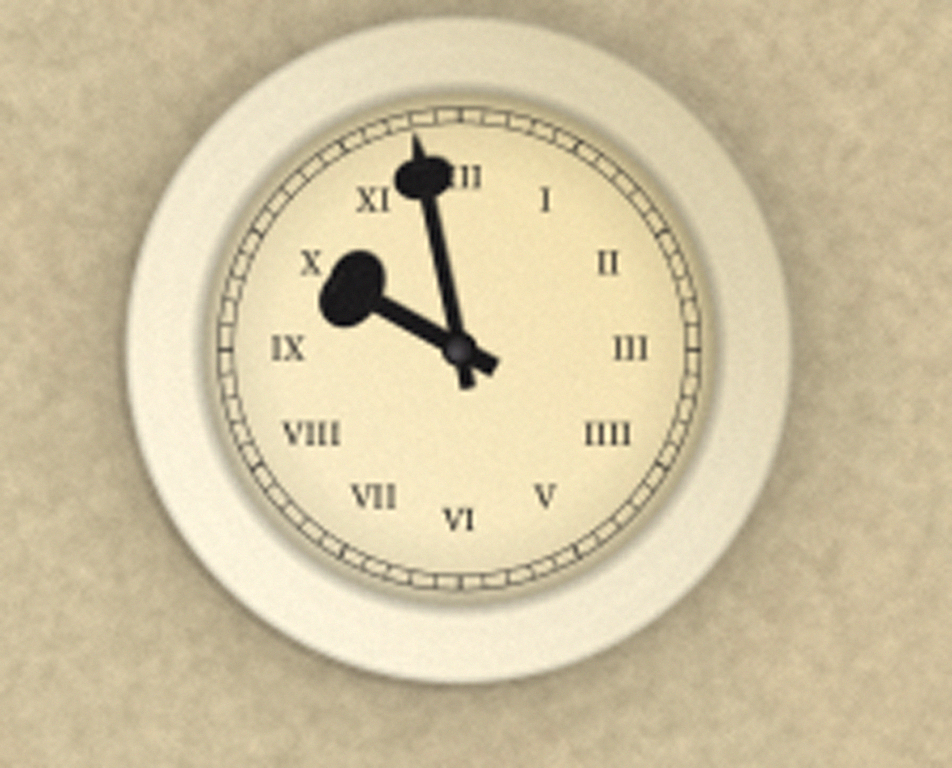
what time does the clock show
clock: 9:58
